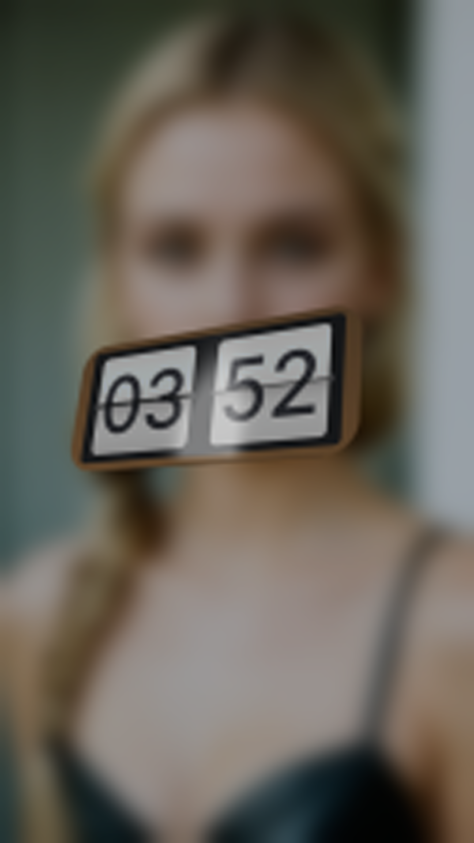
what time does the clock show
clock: 3:52
